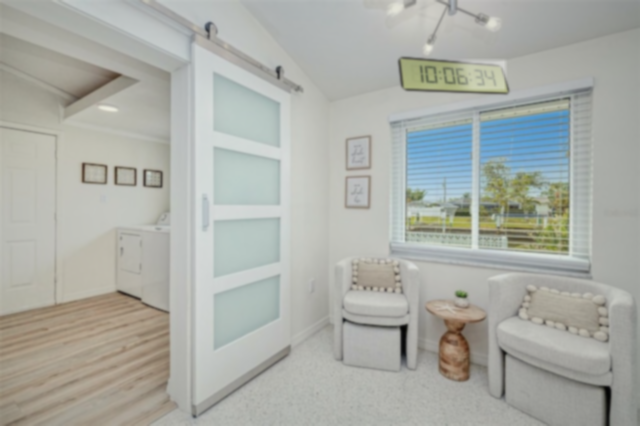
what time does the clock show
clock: 10:06:34
